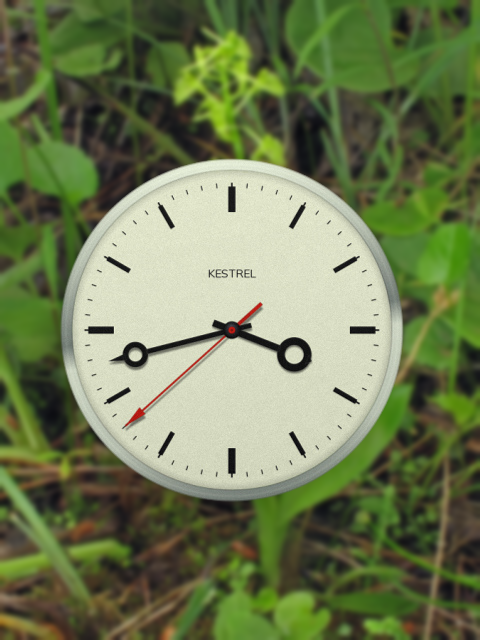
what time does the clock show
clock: 3:42:38
